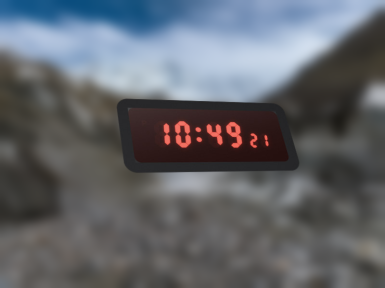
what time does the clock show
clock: 10:49:21
